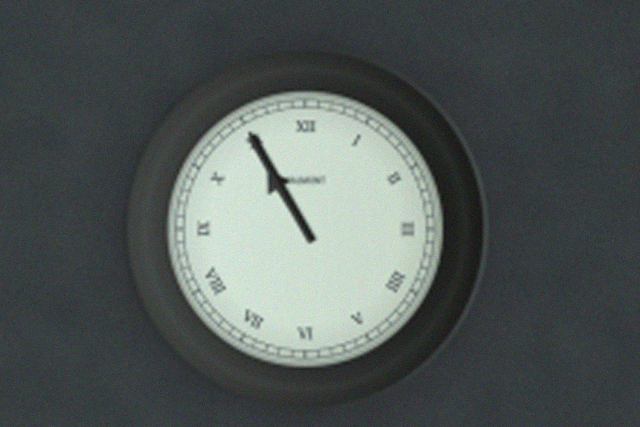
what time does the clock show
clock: 10:55
